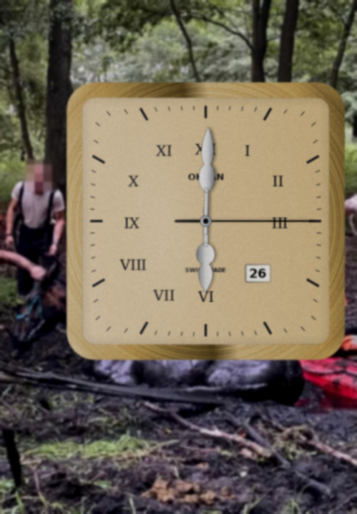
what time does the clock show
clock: 6:00:15
